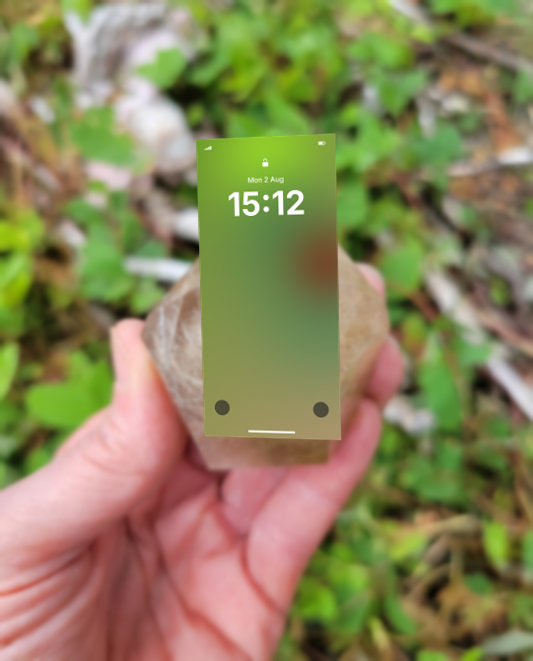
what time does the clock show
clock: 15:12
